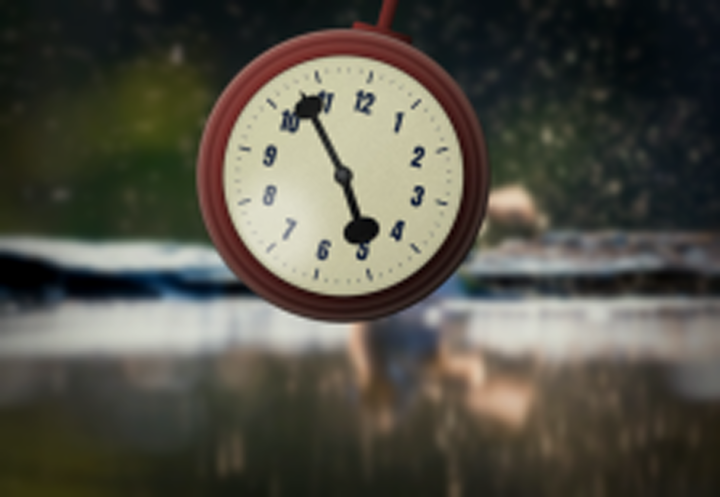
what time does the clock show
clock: 4:53
